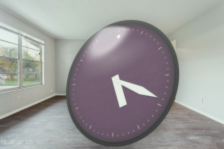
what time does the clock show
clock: 5:19
